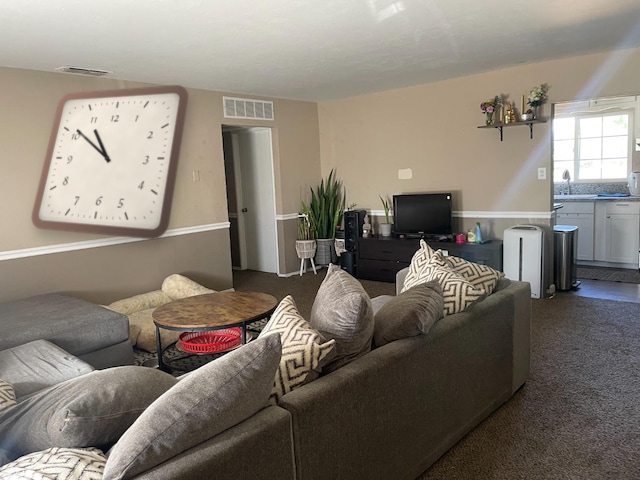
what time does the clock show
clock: 10:51
